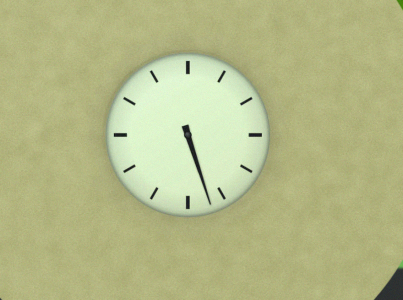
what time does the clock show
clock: 5:27
